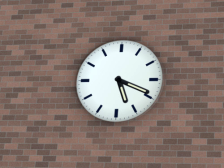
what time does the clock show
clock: 5:19
